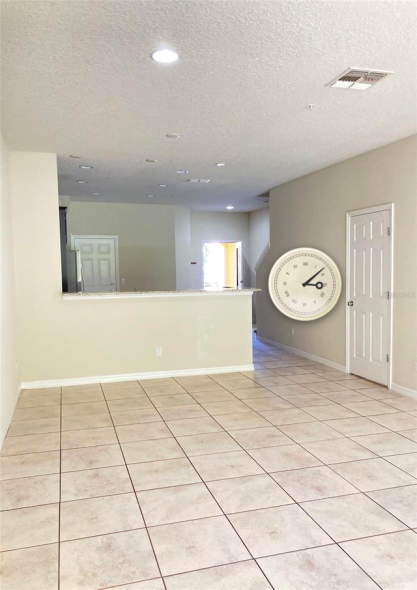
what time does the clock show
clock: 3:08
